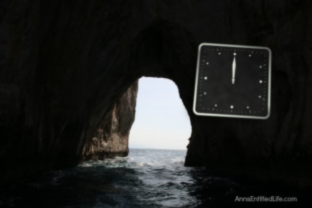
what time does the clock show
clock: 12:00
